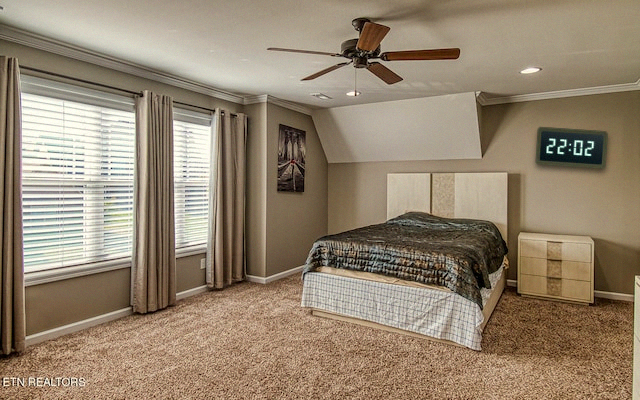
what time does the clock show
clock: 22:02
